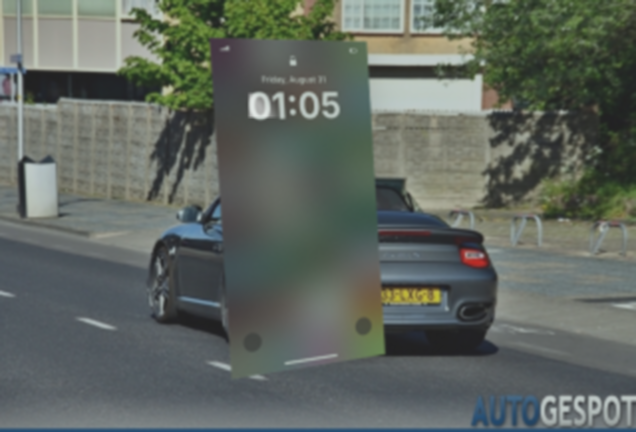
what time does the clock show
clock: 1:05
